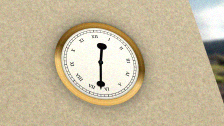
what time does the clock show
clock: 12:32
